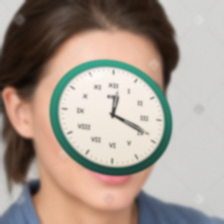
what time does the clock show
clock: 12:19
